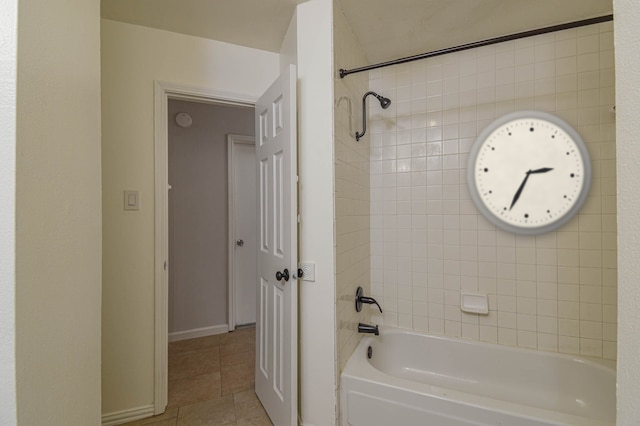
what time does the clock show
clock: 2:34
